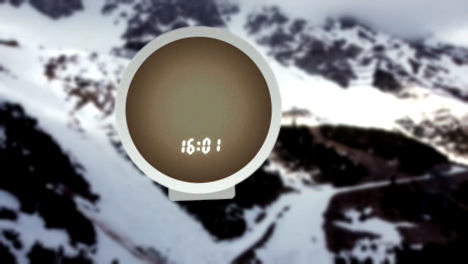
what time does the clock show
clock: 16:01
